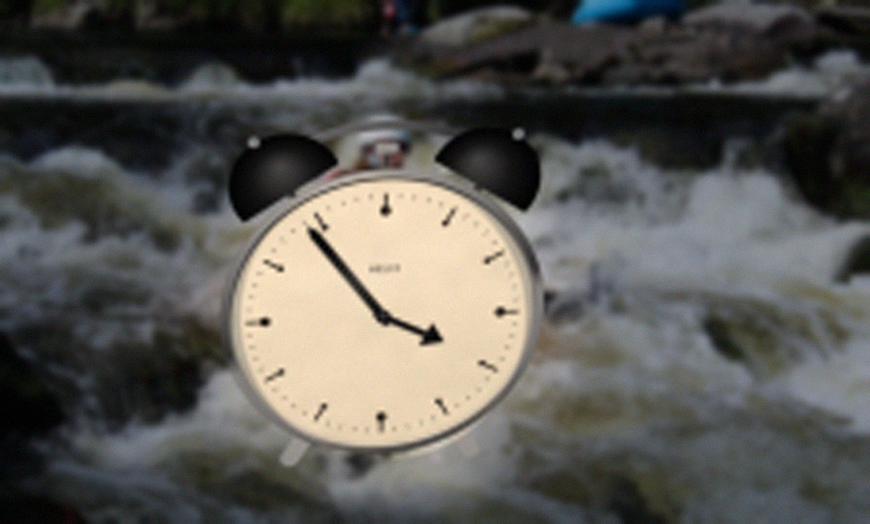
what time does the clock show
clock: 3:54
